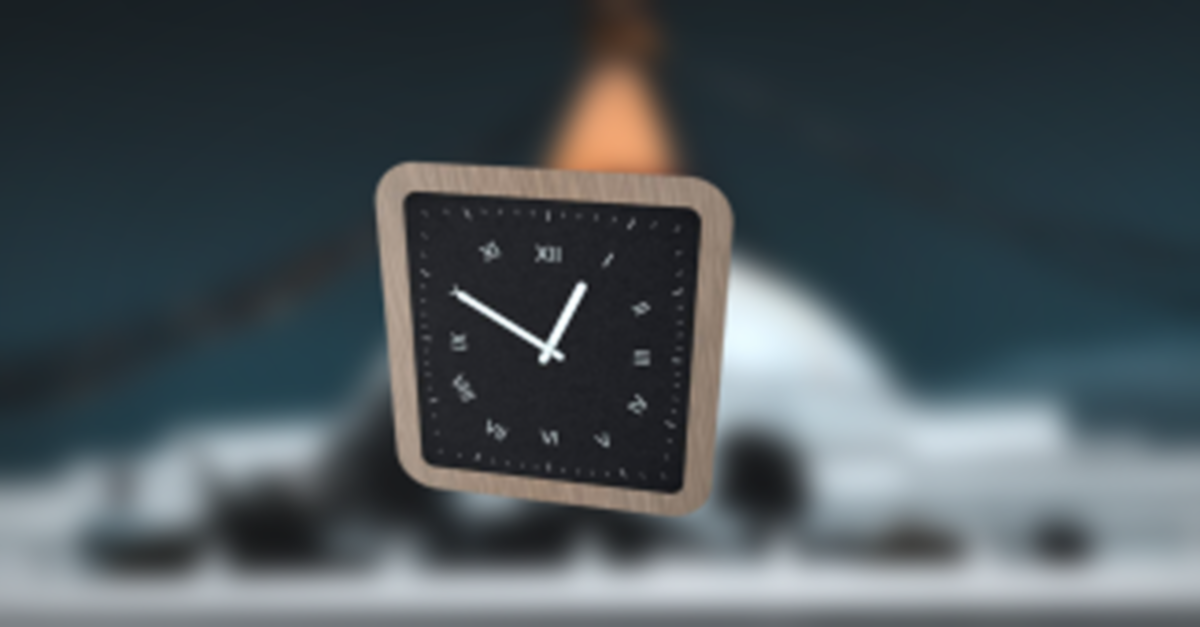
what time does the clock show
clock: 12:50
